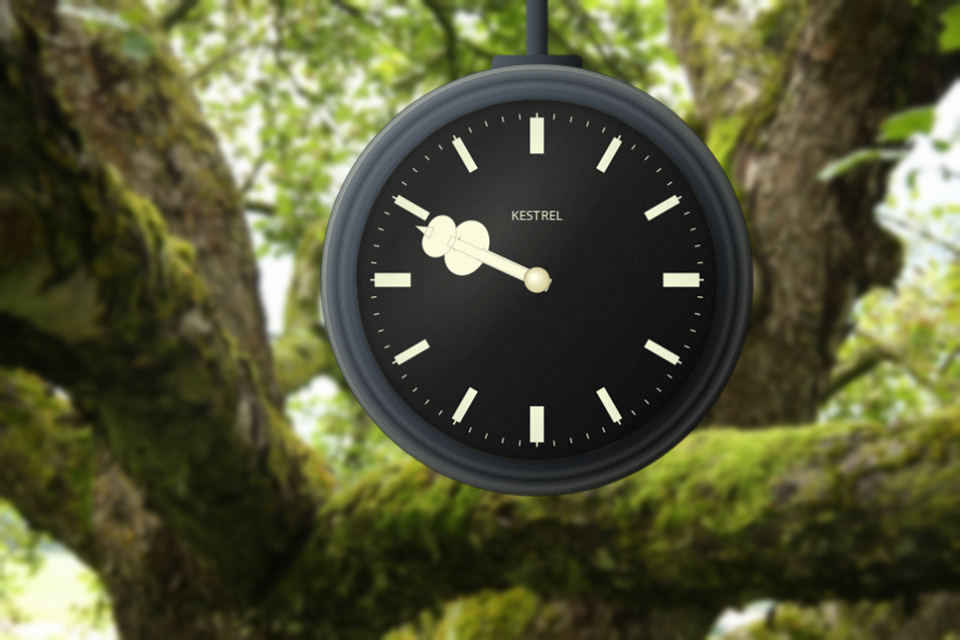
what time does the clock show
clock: 9:49
